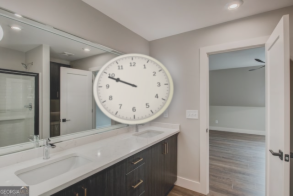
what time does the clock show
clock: 9:49
